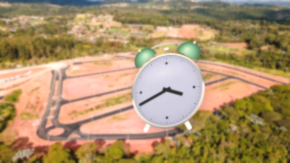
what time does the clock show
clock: 3:41
